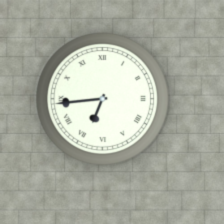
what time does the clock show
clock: 6:44
